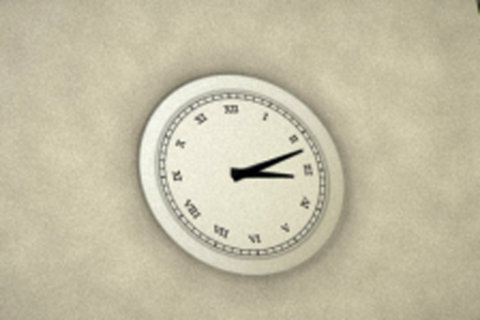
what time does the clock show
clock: 3:12
